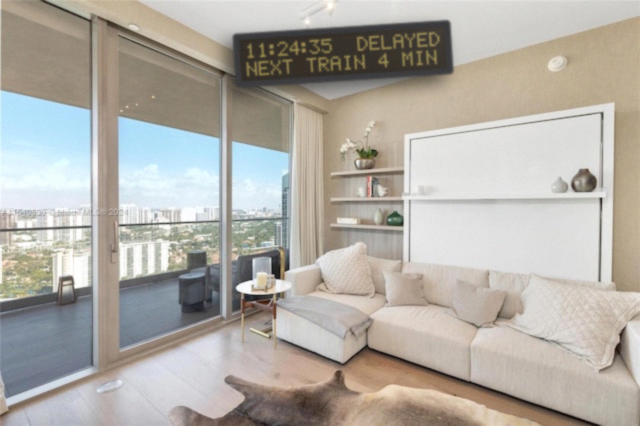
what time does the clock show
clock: 11:24:35
